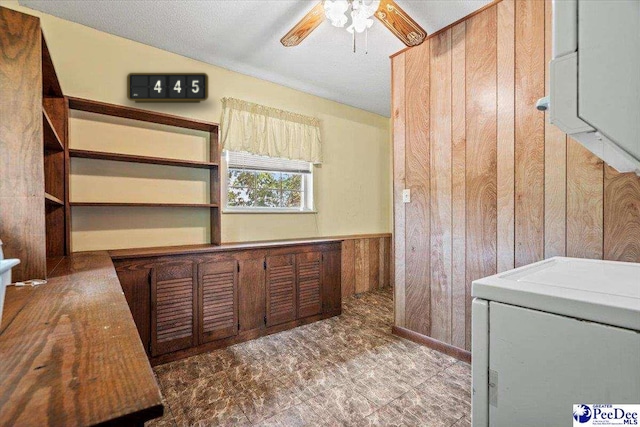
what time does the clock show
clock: 4:45
